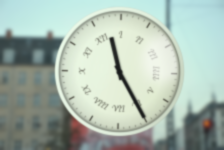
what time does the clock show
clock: 12:30
